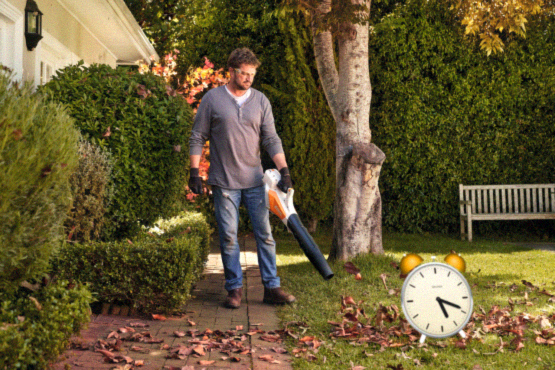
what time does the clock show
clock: 5:19
